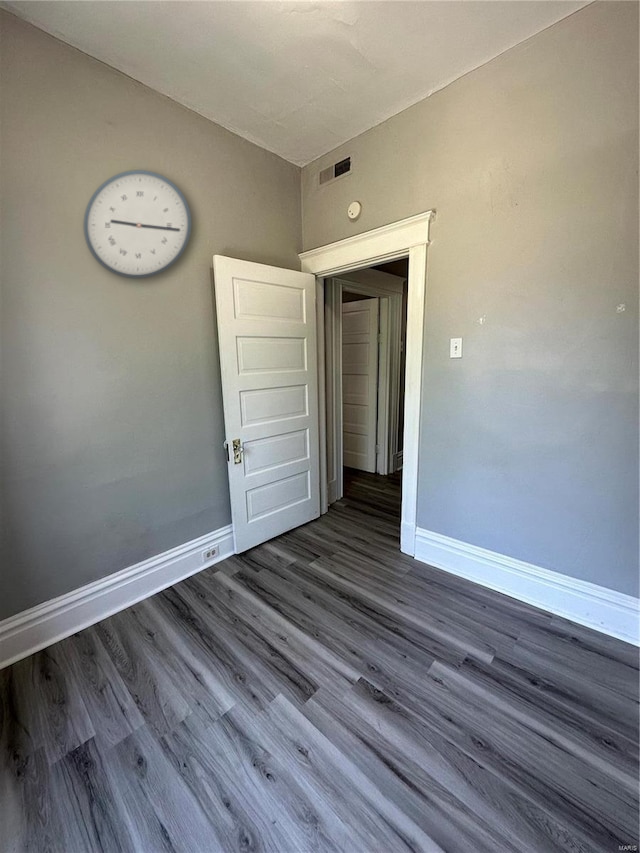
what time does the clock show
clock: 9:16
